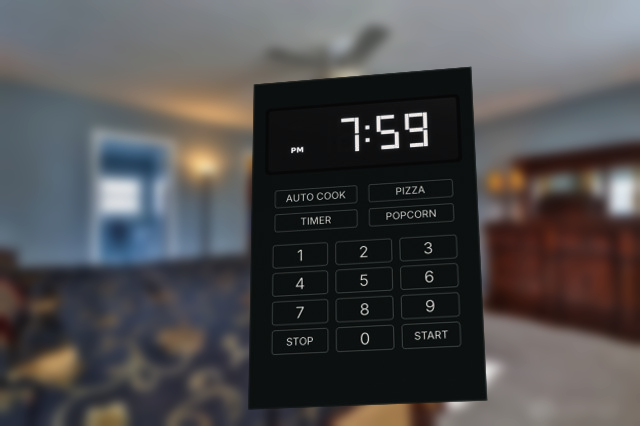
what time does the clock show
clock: 7:59
